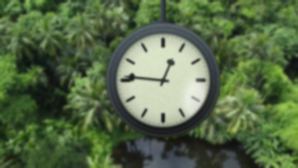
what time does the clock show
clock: 12:46
